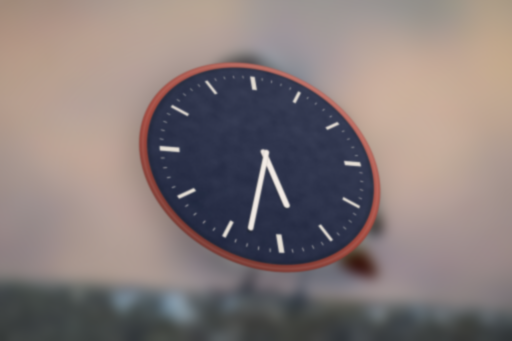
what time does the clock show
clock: 5:33
